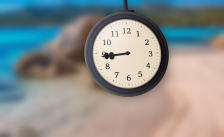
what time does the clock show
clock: 8:44
